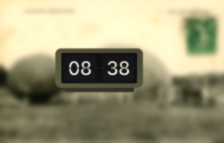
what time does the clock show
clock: 8:38
